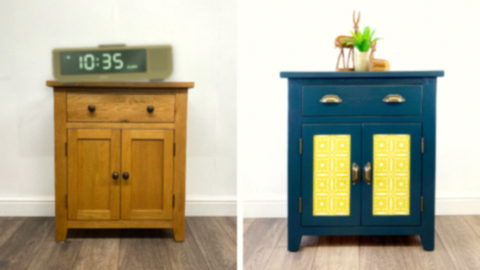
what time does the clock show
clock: 10:35
